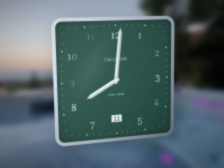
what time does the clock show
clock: 8:01
